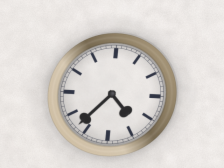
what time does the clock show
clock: 4:37
